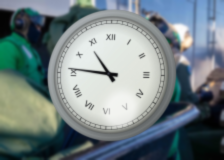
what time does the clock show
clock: 10:46
